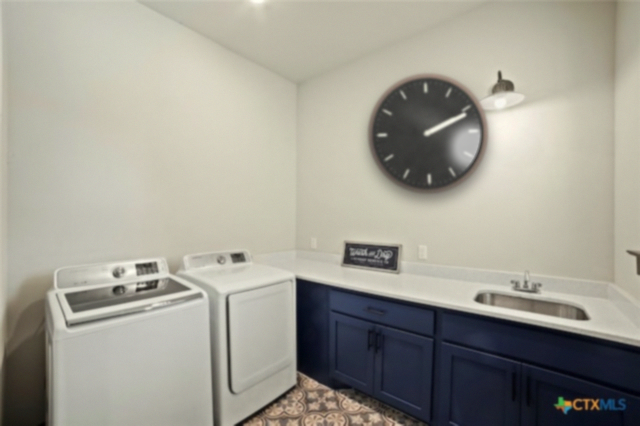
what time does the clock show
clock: 2:11
